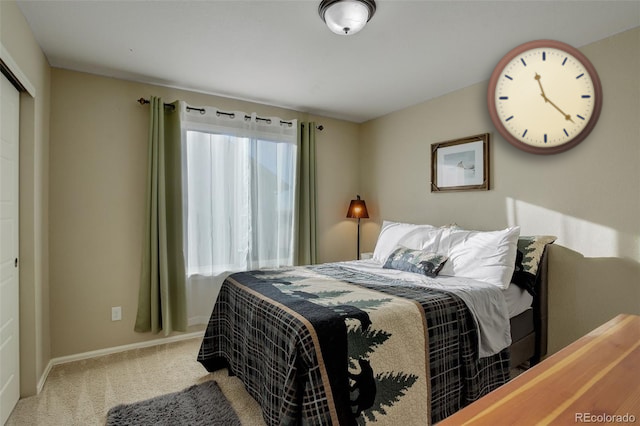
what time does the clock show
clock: 11:22
